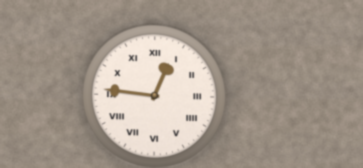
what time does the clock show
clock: 12:46
